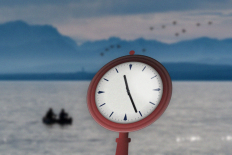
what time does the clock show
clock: 11:26
